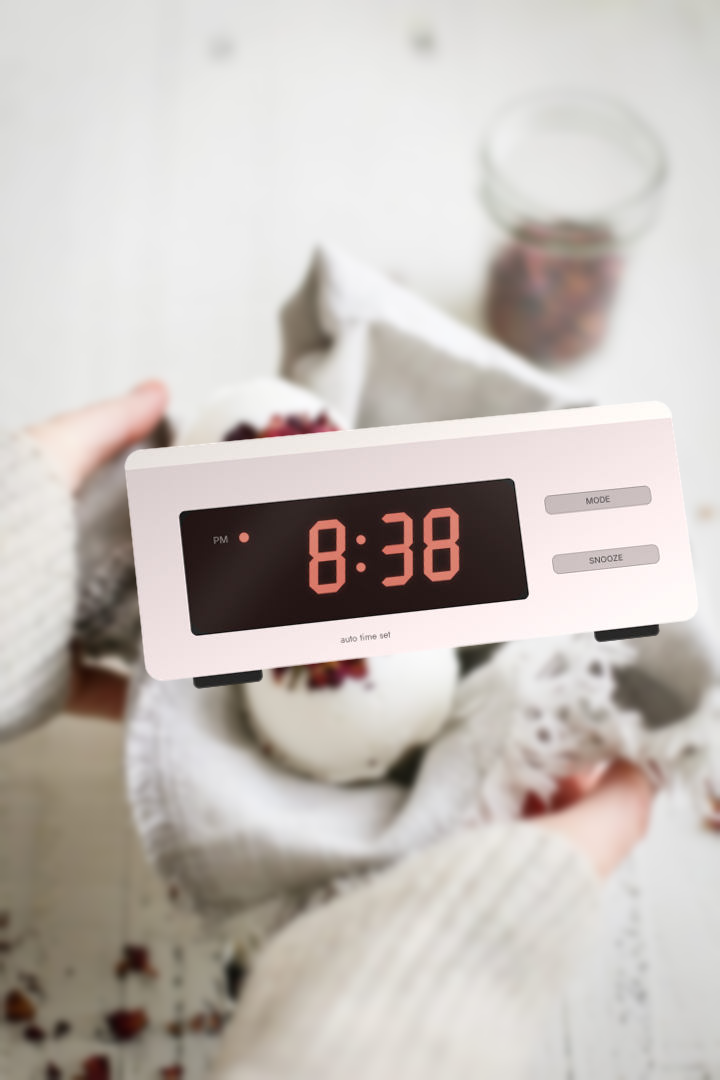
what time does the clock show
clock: 8:38
